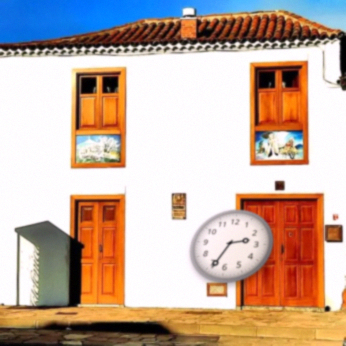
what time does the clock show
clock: 2:34
